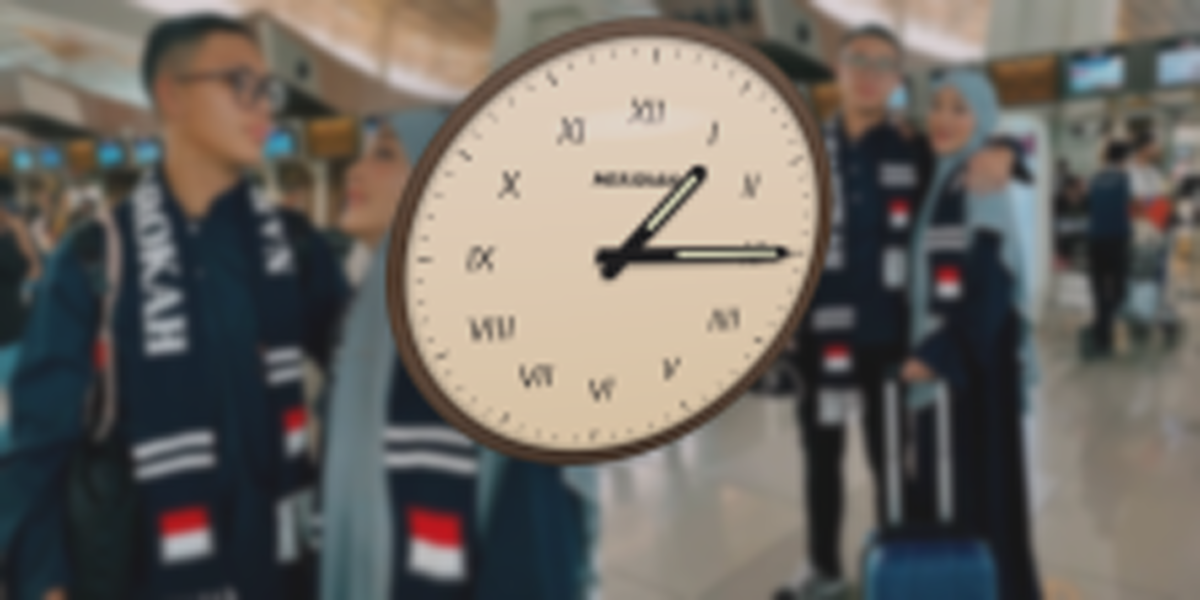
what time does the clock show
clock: 1:15
